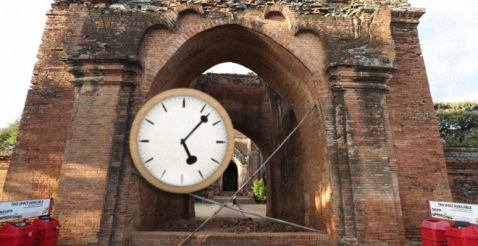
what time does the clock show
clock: 5:07
